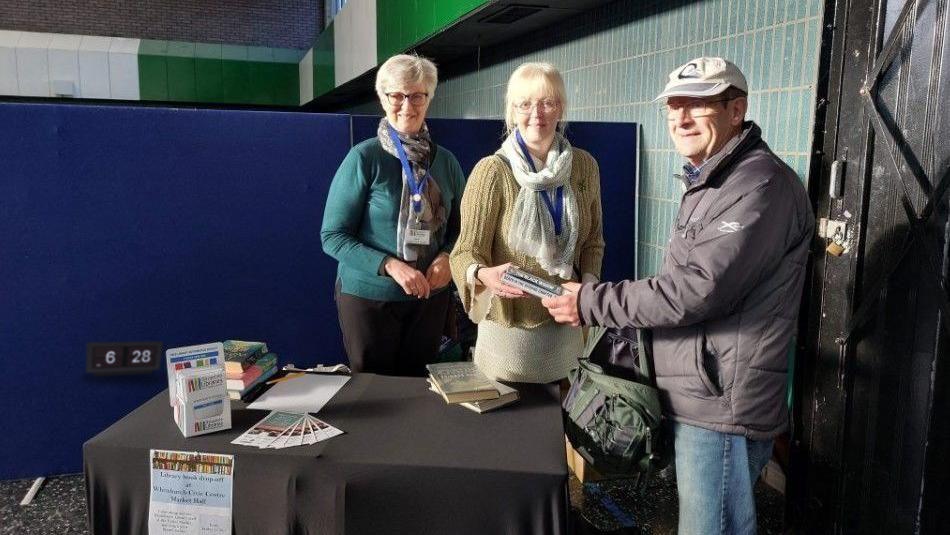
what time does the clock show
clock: 6:28
